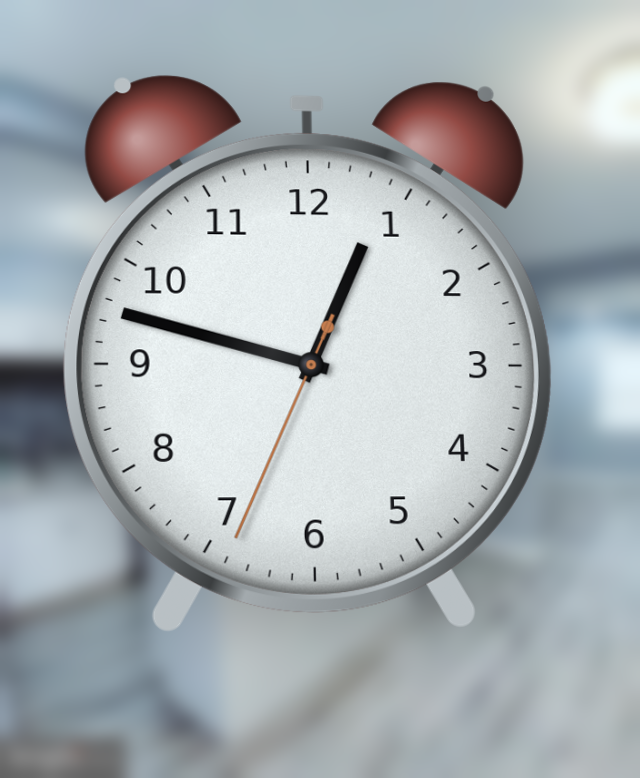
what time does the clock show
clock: 12:47:34
